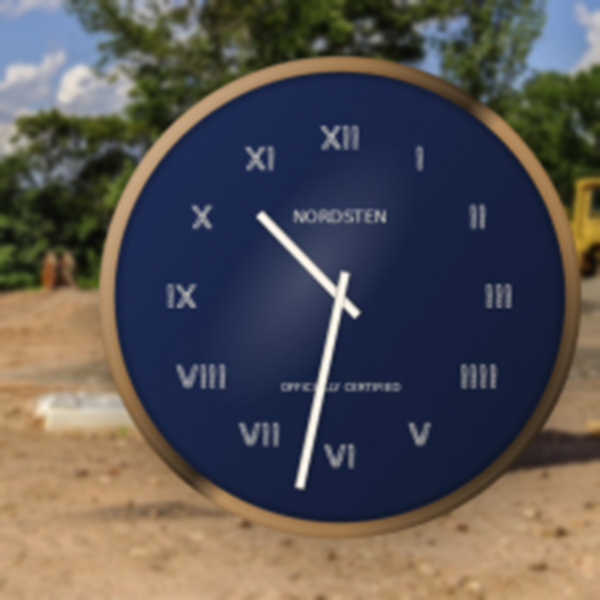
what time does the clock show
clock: 10:32
